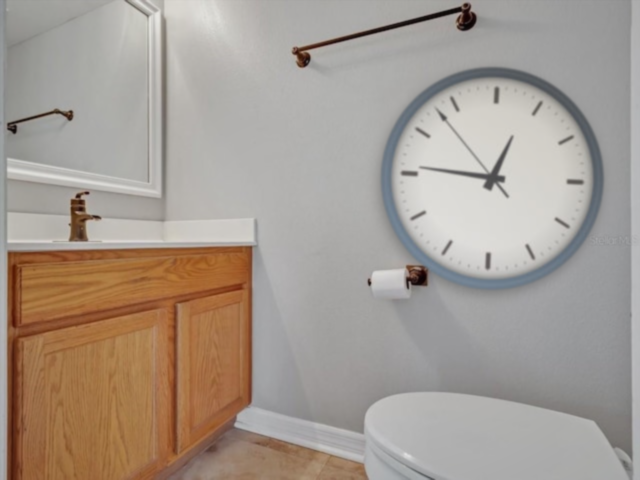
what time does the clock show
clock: 12:45:53
